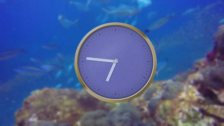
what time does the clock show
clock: 6:46
